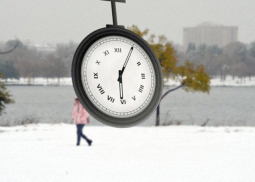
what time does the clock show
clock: 6:05
